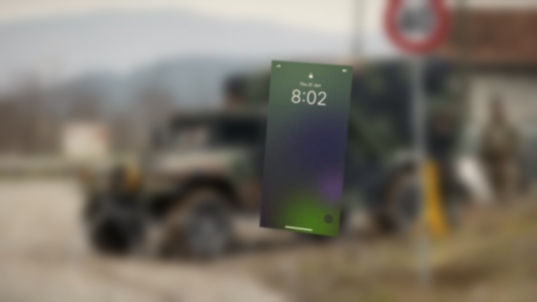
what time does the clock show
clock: 8:02
